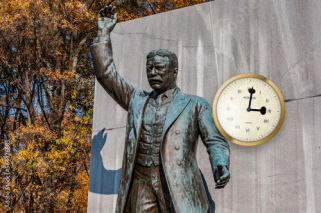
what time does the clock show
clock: 3:01
